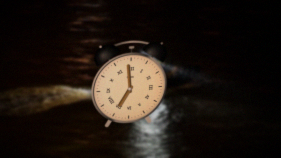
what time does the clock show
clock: 6:59
